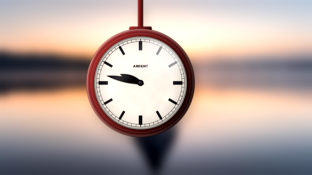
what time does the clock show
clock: 9:47
